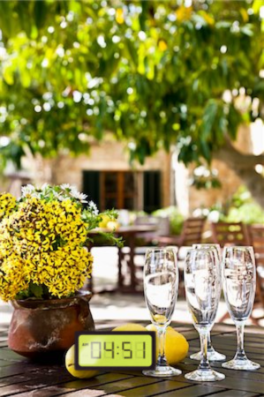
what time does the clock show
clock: 4:51
